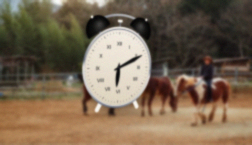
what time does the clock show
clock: 6:11
